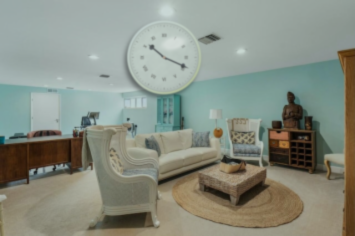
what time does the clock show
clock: 10:19
